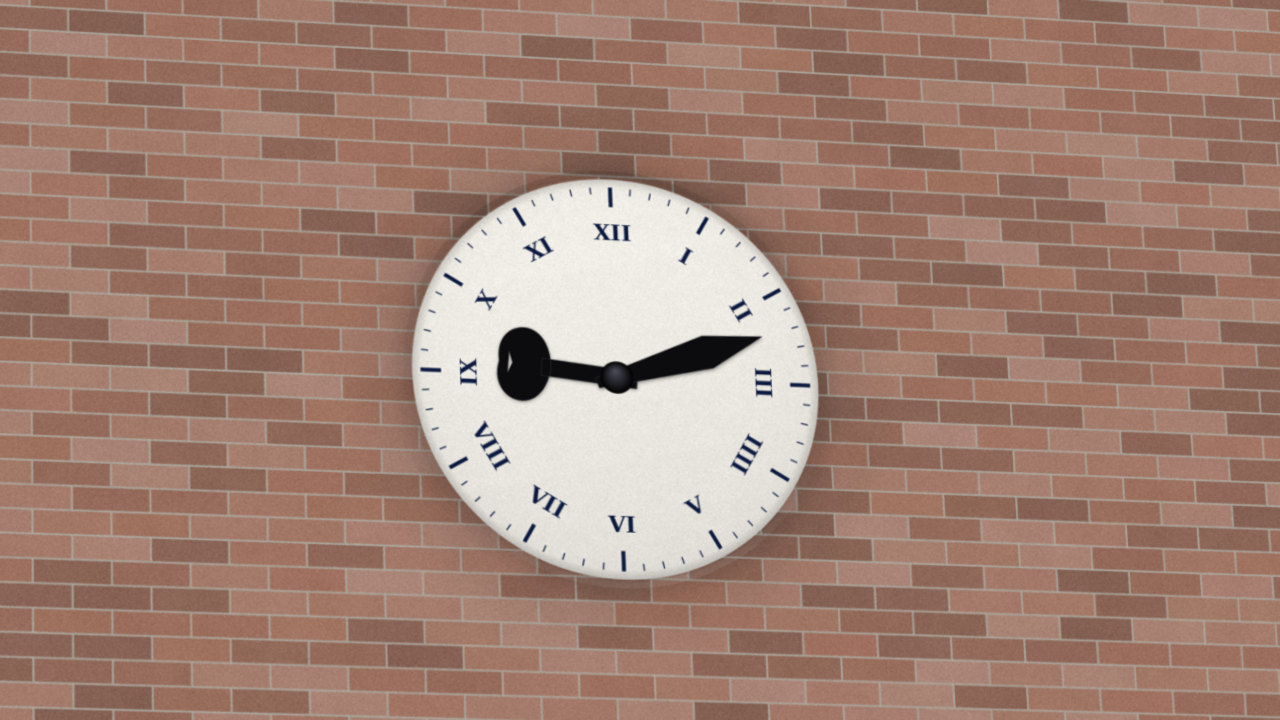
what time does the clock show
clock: 9:12
